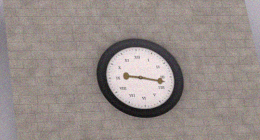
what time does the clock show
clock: 9:17
